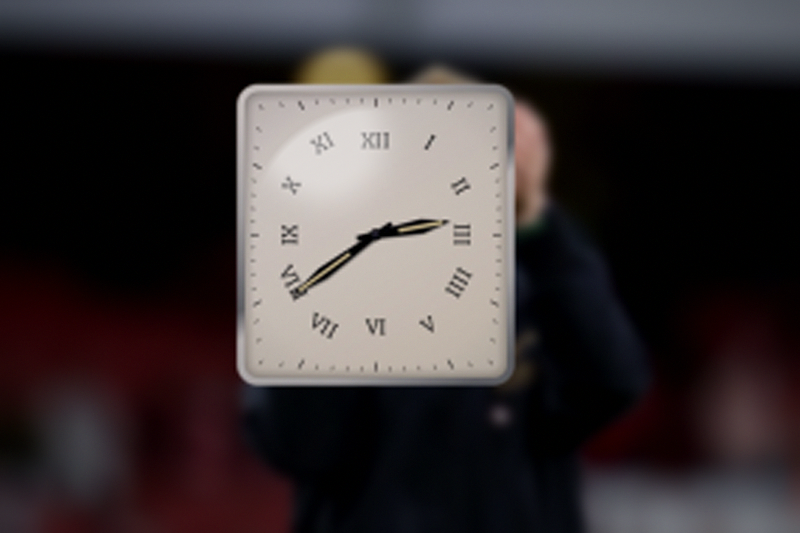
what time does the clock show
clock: 2:39
